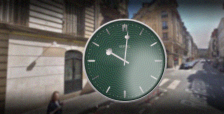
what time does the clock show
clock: 10:01
